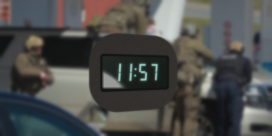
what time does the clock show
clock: 11:57
